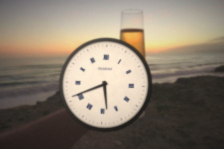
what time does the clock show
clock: 5:41
